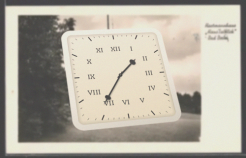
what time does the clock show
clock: 1:36
